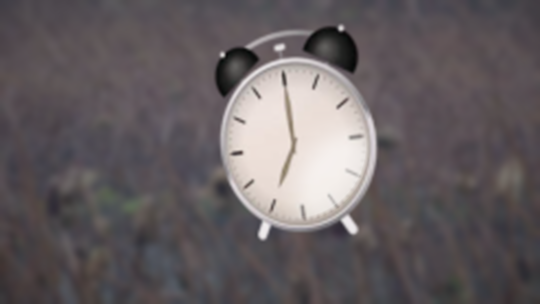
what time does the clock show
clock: 7:00
